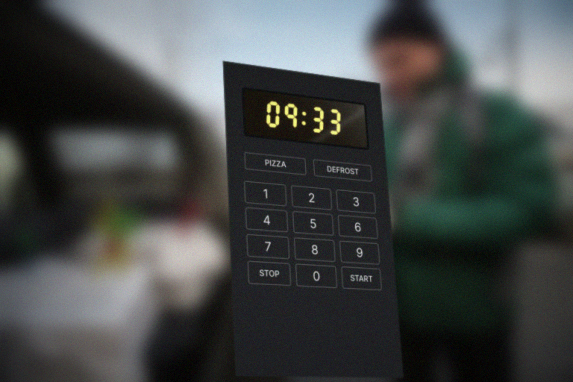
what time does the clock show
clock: 9:33
